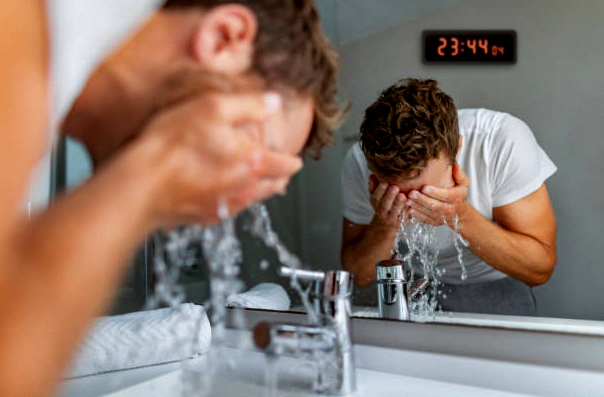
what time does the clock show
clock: 23:44
